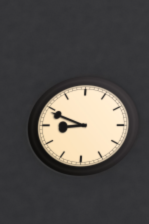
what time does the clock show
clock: 8:49
